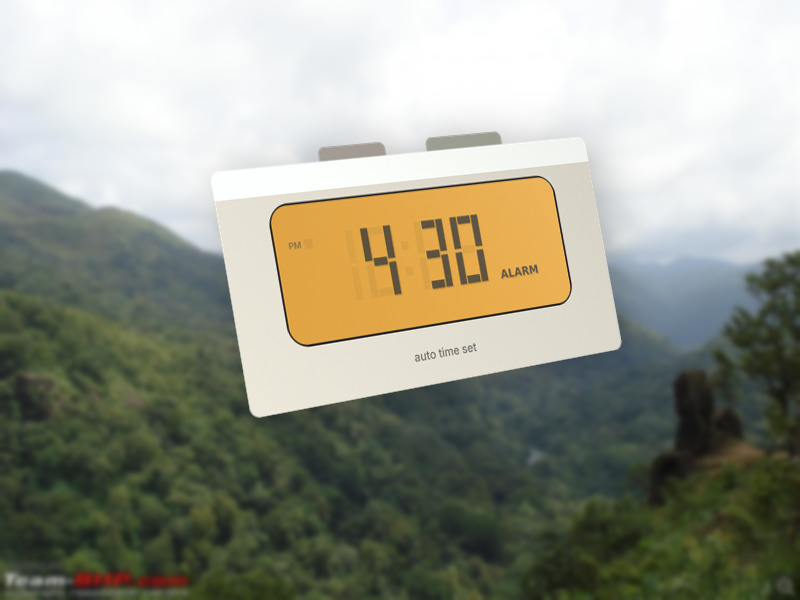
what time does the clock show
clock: 4:30
